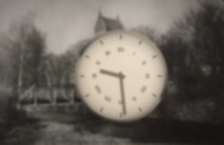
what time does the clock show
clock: 9:29
